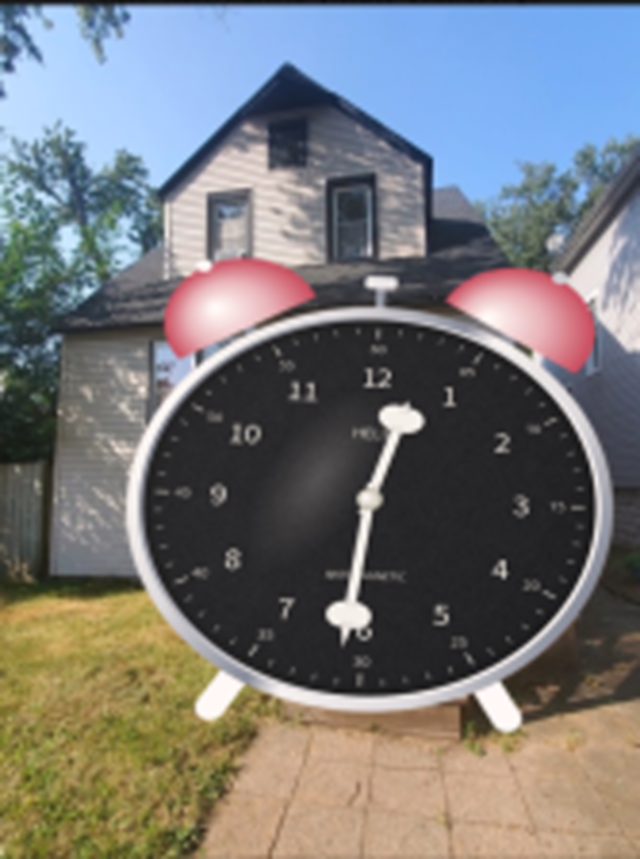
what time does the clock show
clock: 12:31
